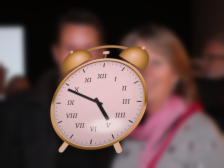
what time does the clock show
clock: 4:49
